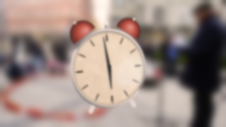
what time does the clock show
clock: 5:59
